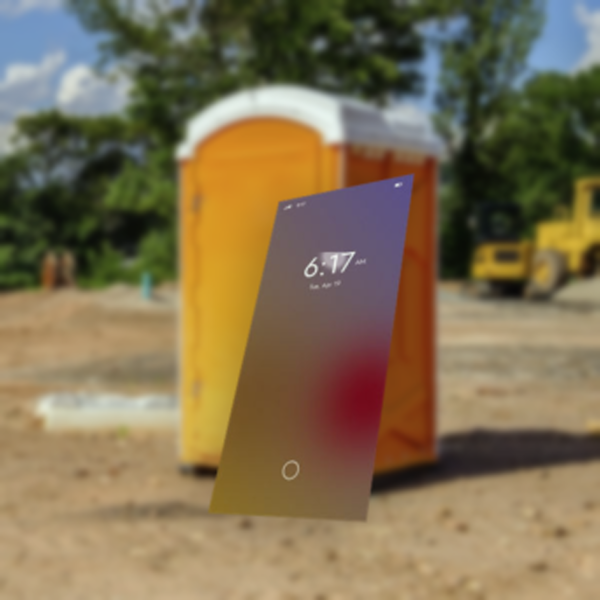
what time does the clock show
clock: 6:17
